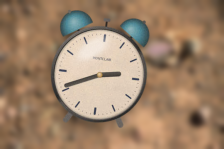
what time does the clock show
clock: 2:41
